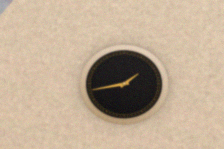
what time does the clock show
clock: 1:43
